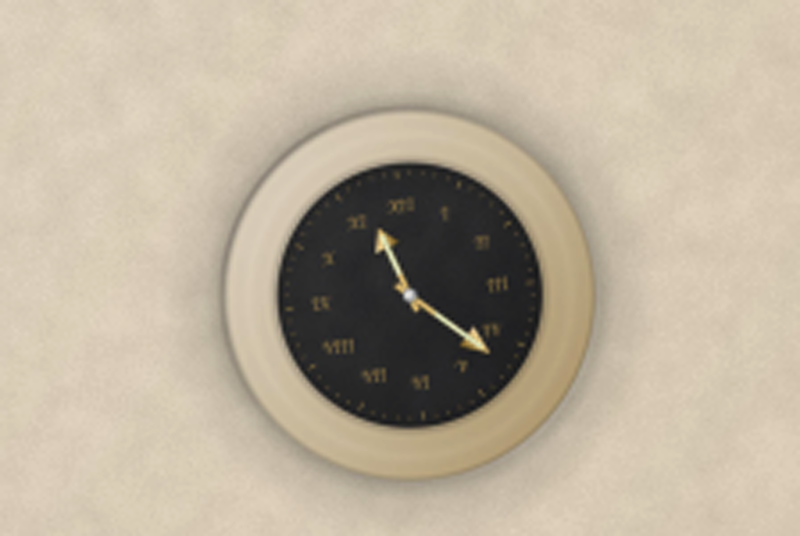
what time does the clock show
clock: 11:22
